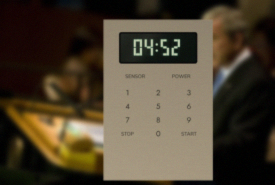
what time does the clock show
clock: 4:52
